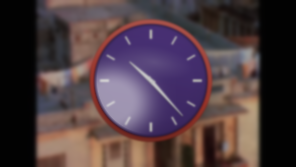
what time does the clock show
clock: 10:23
